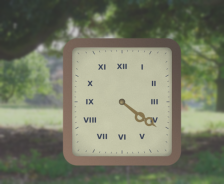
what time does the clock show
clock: 4:21
